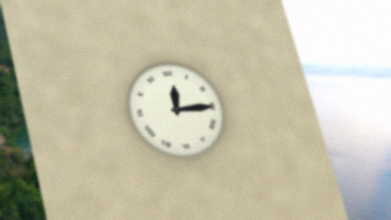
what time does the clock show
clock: 12:15
